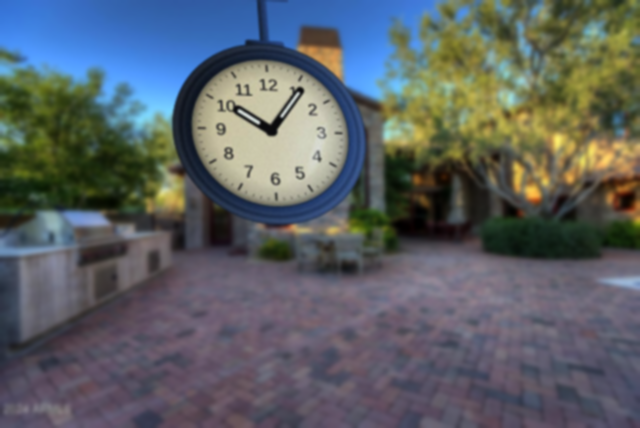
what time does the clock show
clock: 10:06
